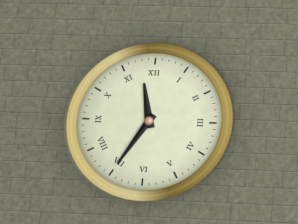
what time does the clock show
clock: 11:35
